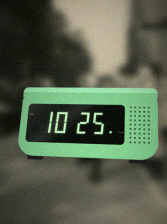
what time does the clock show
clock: 10:25
